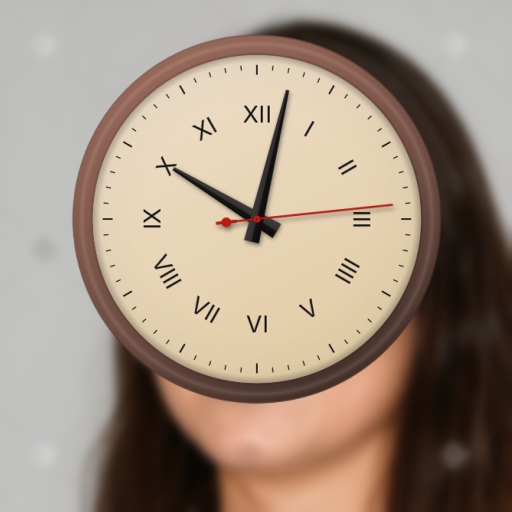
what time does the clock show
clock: 10:02:14
